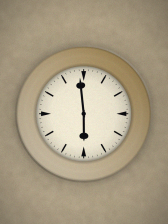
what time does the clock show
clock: 5:59
